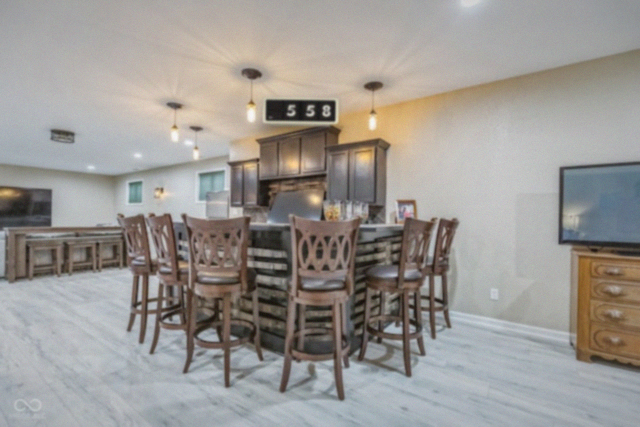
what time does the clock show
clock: 5:58
